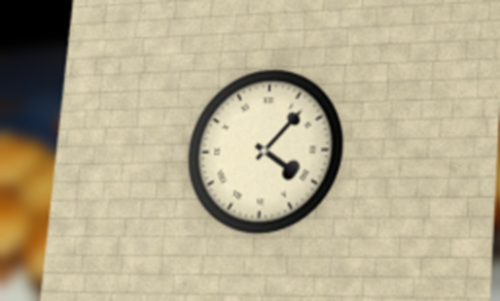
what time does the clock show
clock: 4:07
